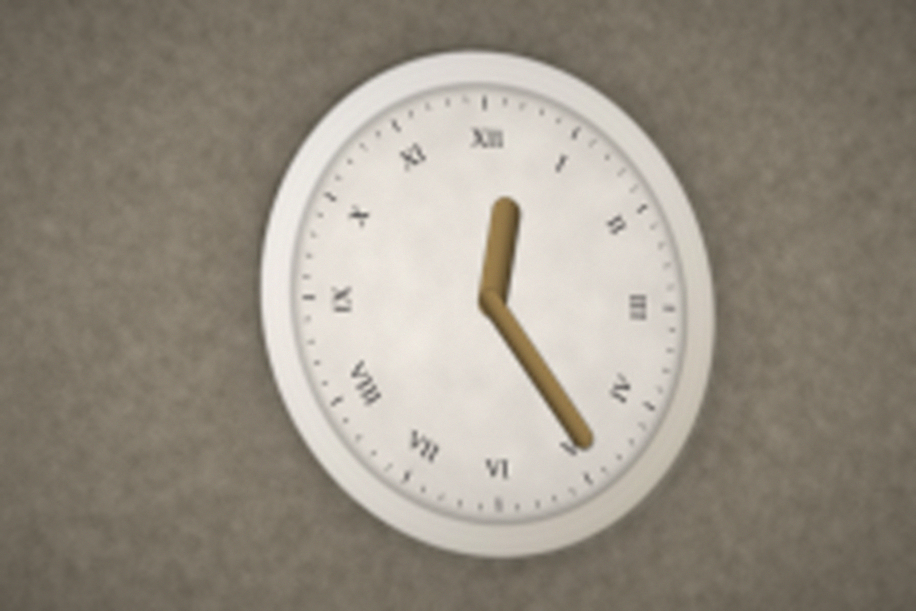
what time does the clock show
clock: 12:24
